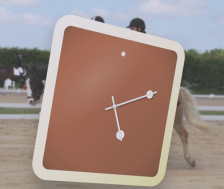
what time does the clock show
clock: 5:11
